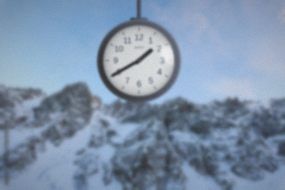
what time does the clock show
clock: 1:40
